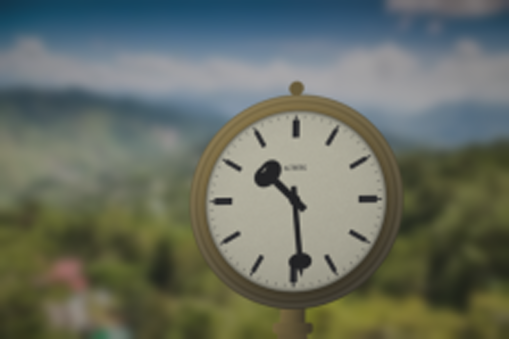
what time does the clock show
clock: 10:29
